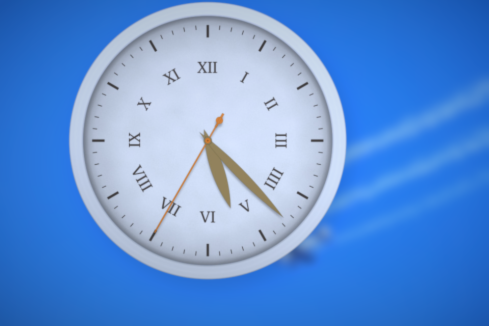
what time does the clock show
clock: 5:22:35
